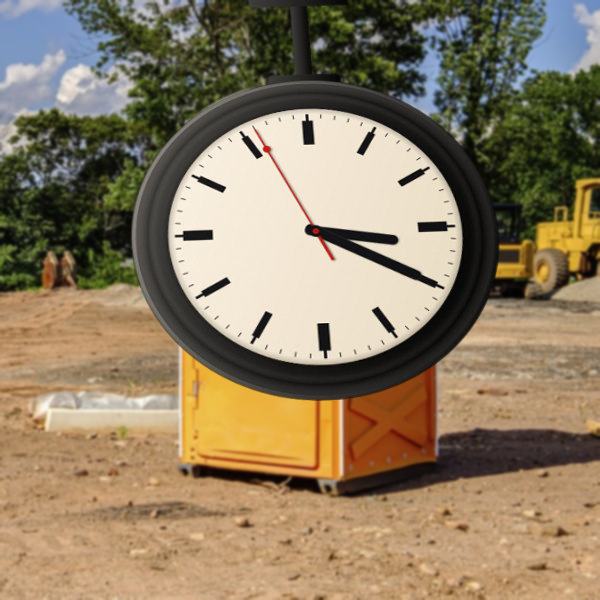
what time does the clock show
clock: 3:19:56
